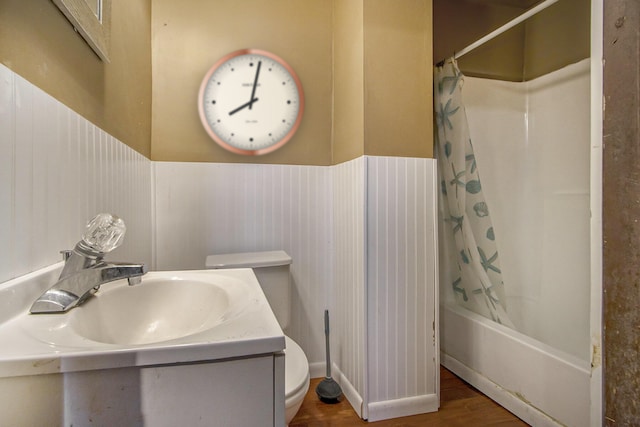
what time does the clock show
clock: 8:02
